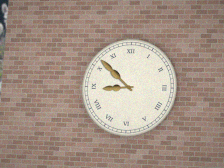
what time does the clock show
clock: 8:52
